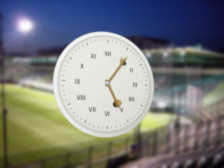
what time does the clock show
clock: 5:06
